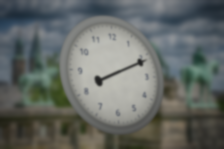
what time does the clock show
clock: 8:11
